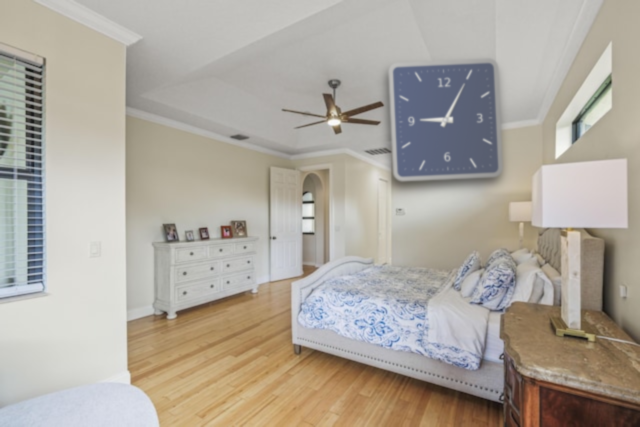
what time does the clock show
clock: 9:05
